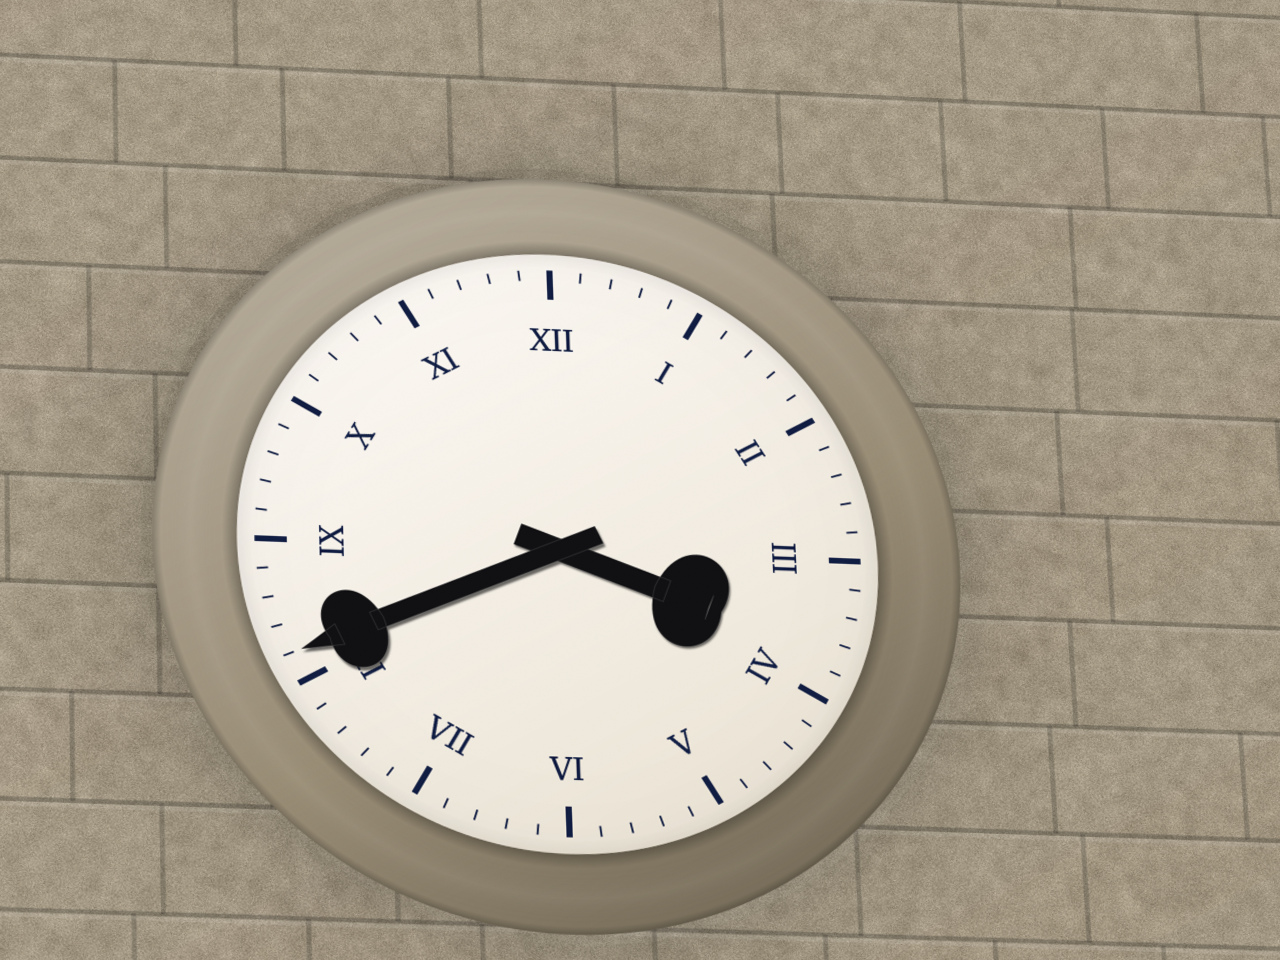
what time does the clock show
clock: 3:41
